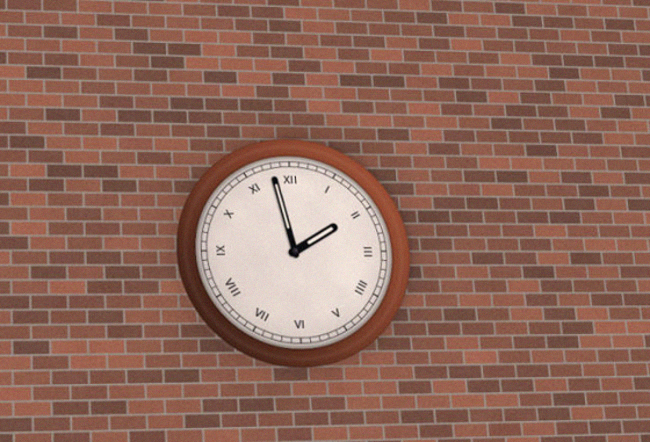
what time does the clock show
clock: 1:58
